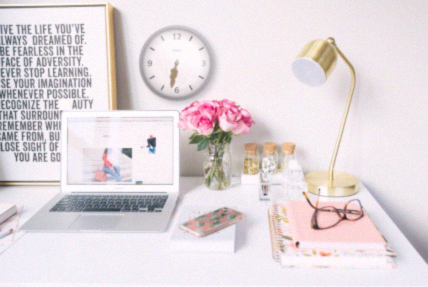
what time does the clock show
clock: 6:32
